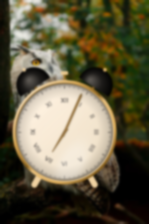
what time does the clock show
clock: 7:04
